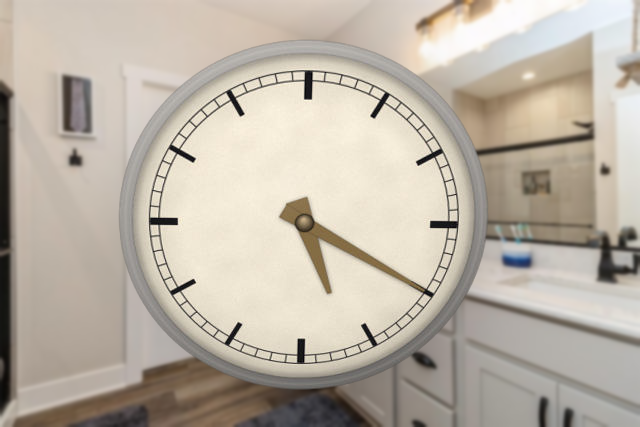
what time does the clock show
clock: 5:20
